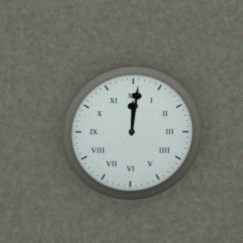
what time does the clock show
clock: 12:01
